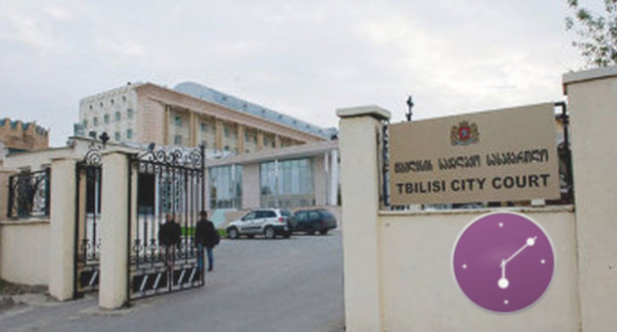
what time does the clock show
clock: 6:09
